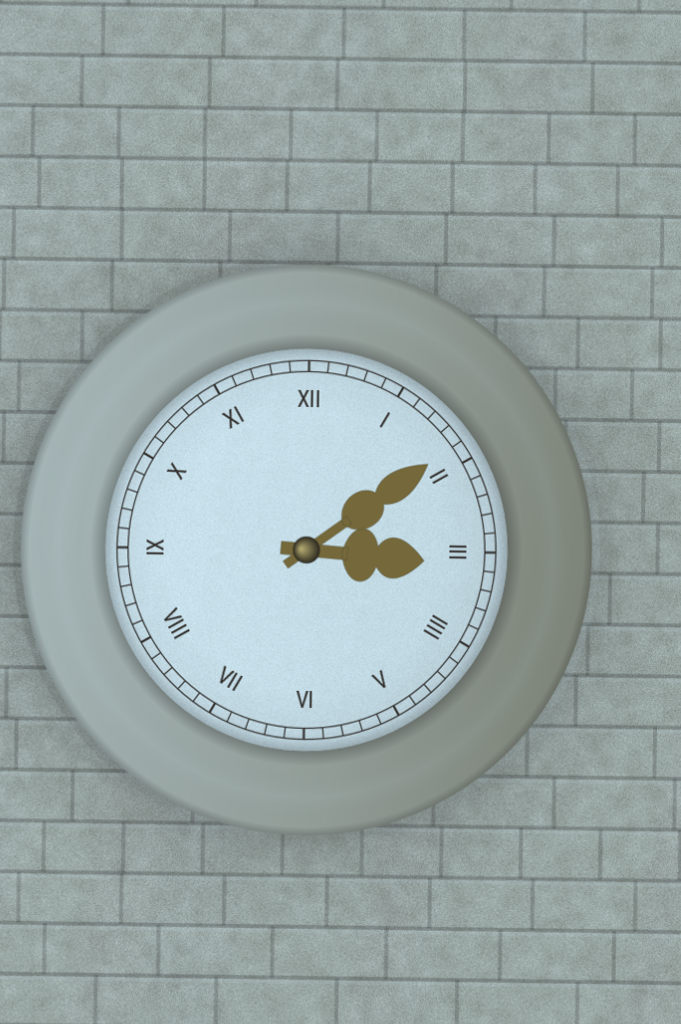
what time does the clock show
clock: 3:09
